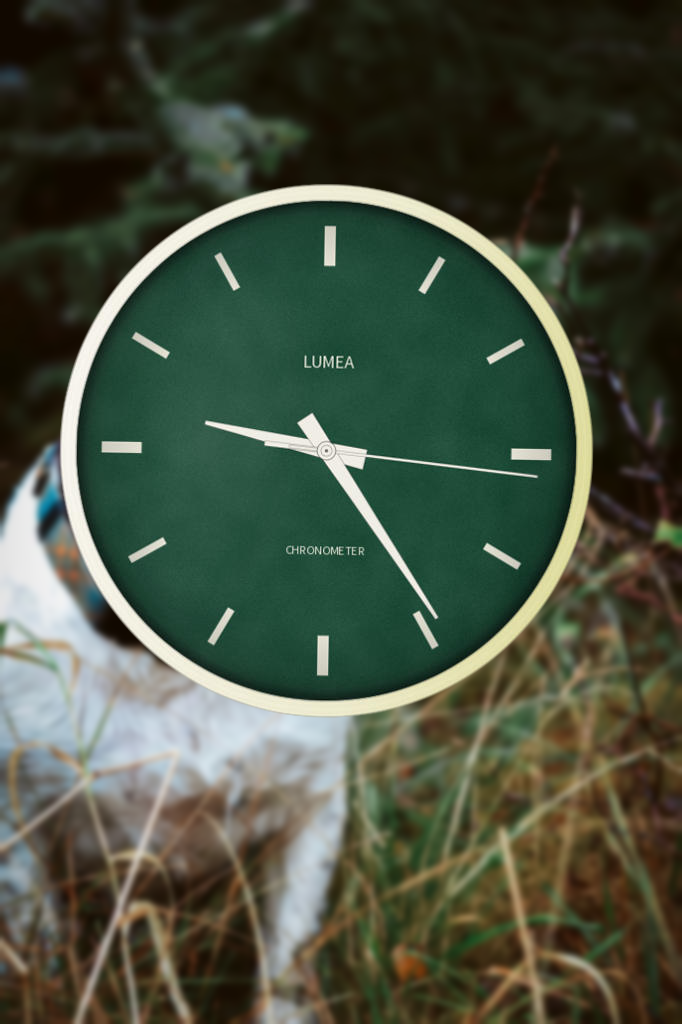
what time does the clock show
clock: 9:24:16
